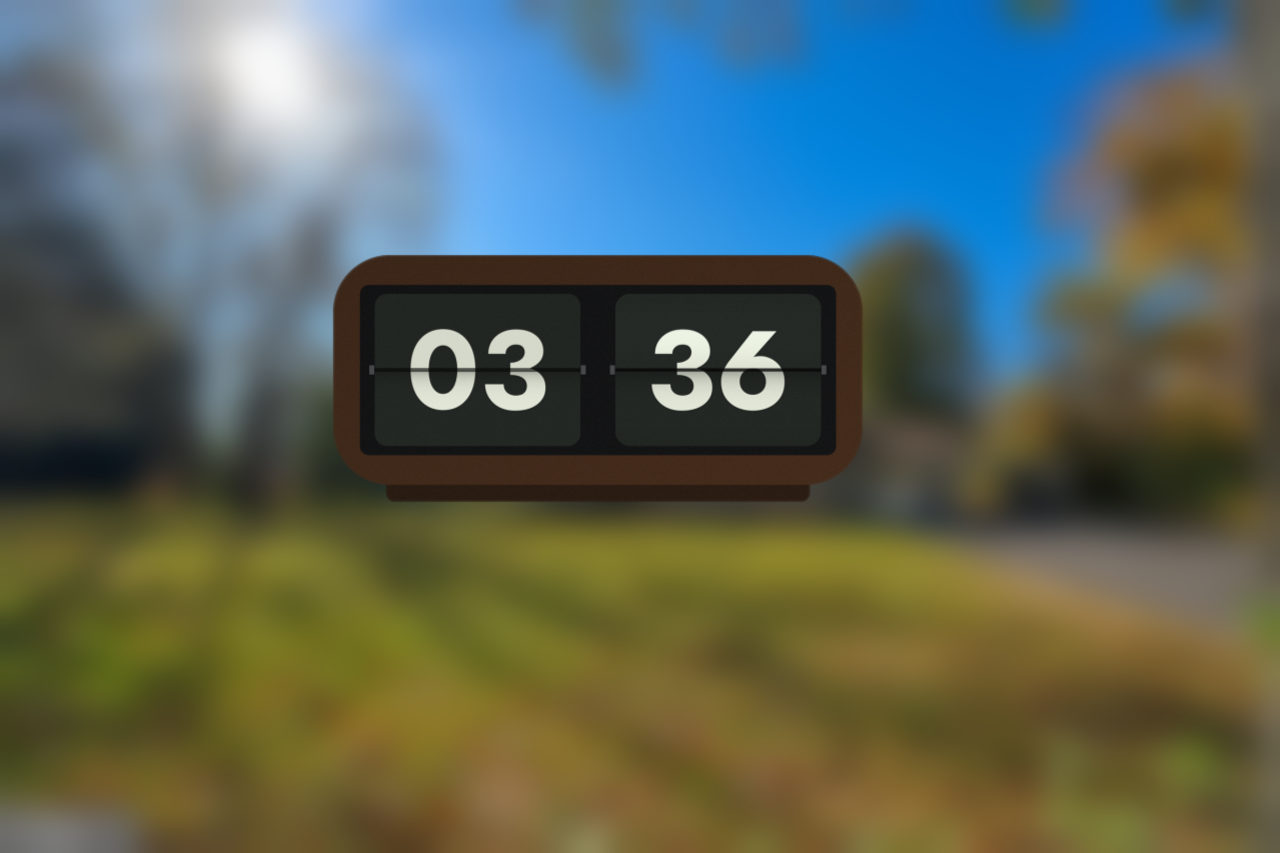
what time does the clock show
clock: 3:36
